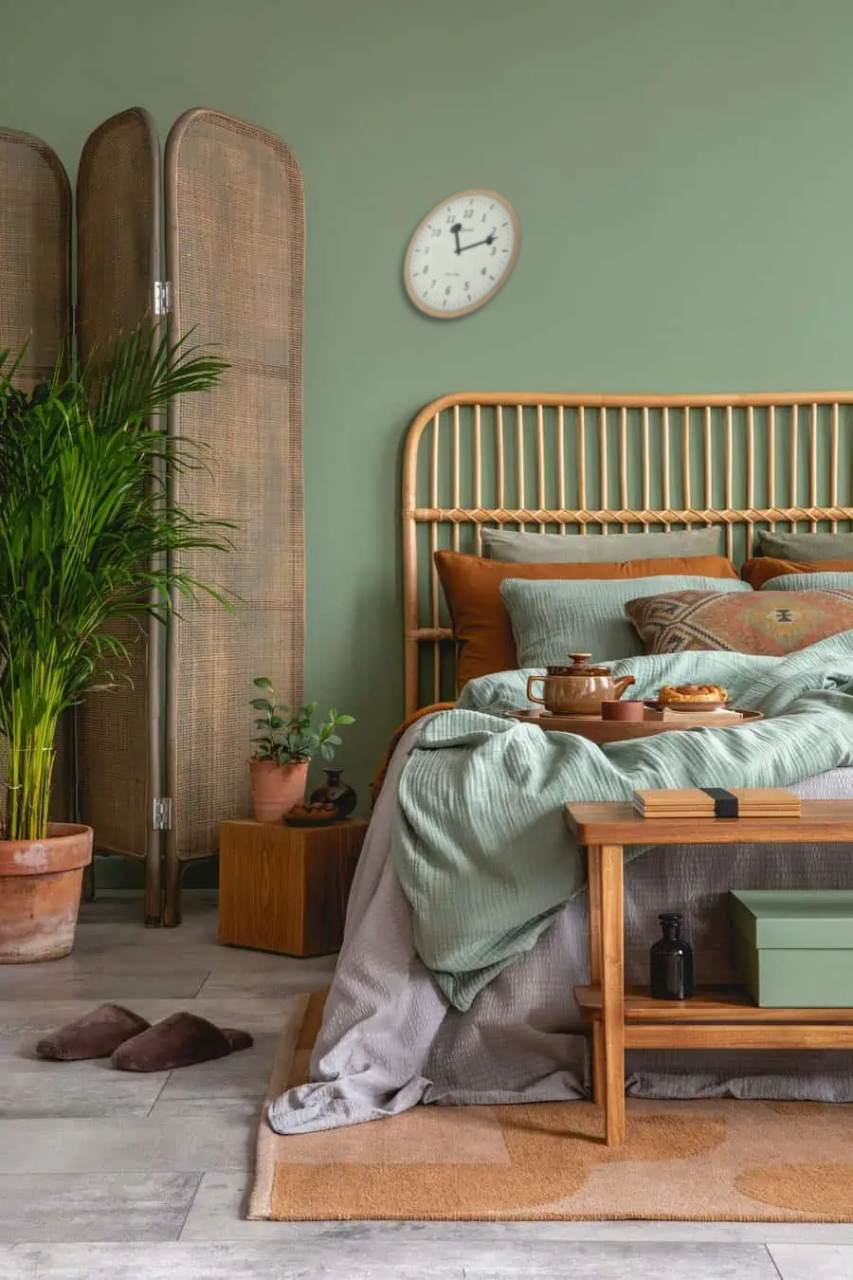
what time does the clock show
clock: 11:12
